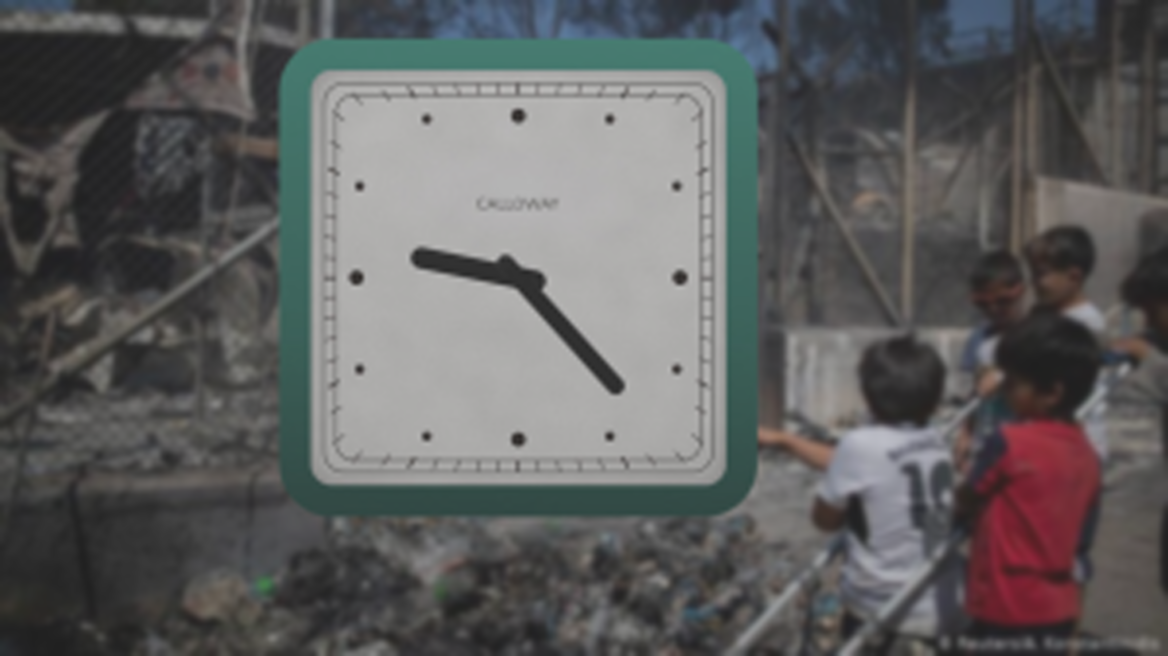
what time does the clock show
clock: 9:23
